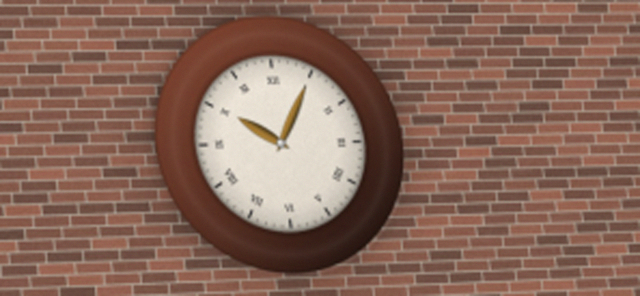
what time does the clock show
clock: 10:05
